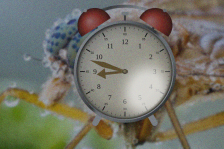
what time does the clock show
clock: 8:48
